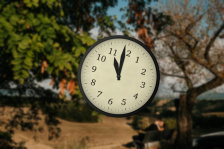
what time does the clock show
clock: 10:59
